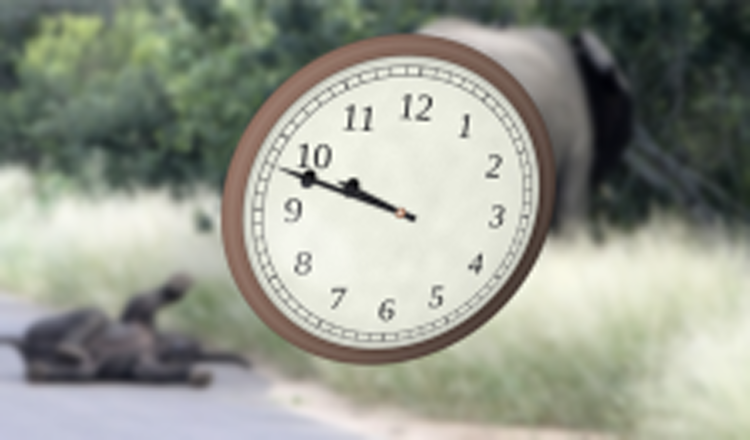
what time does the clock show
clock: 9:48
